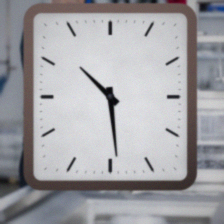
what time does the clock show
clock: 10:29
